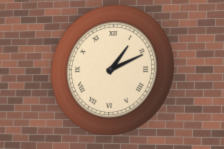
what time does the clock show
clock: 1:11
